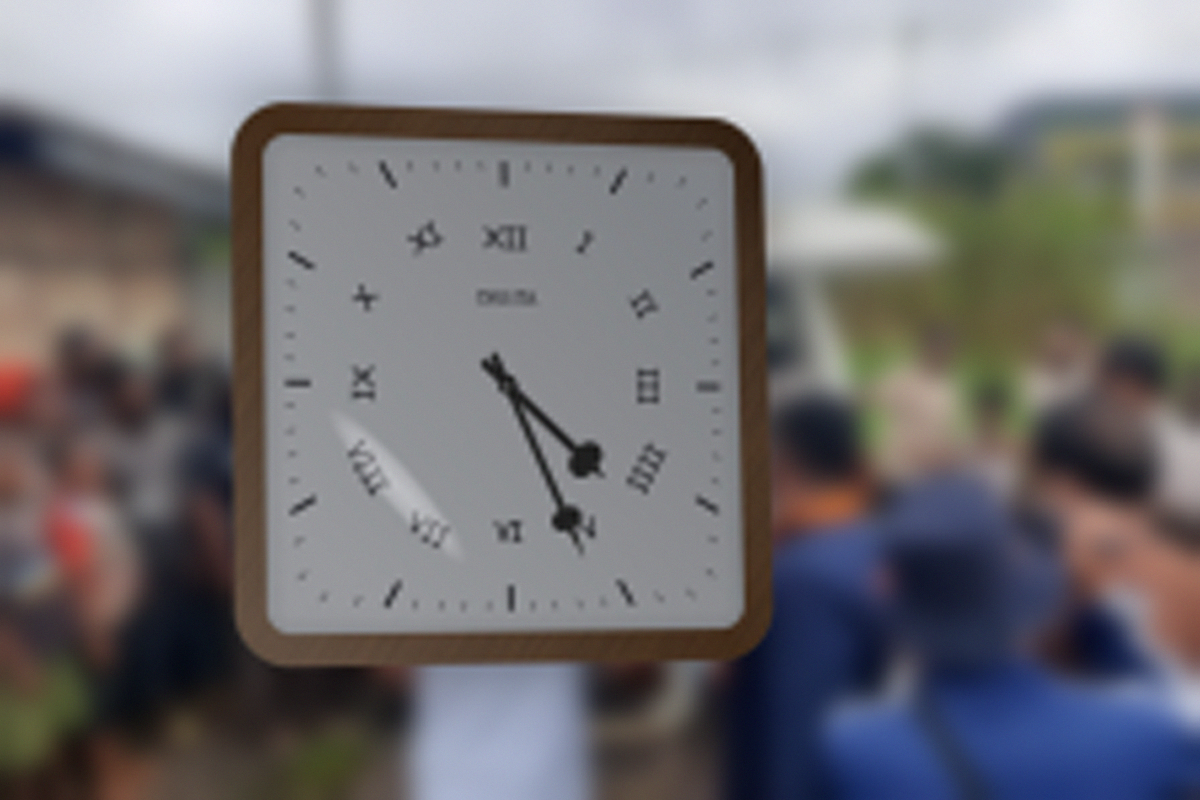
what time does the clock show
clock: 4:26
